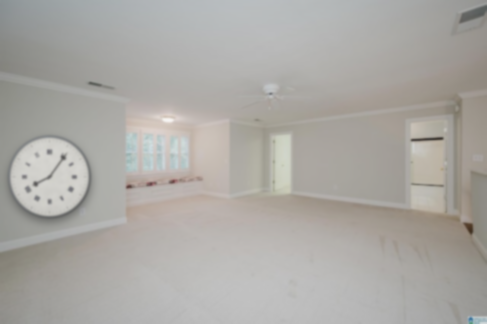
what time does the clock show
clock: 8:06
